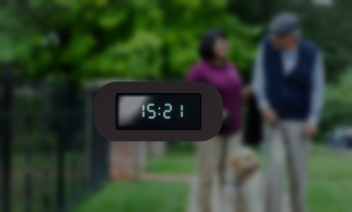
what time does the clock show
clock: 15:21
